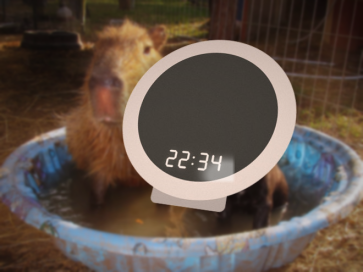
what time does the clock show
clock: 22:34
